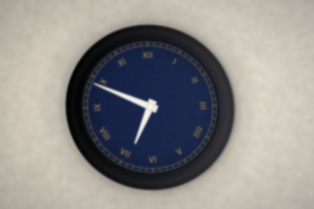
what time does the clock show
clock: 6:49
